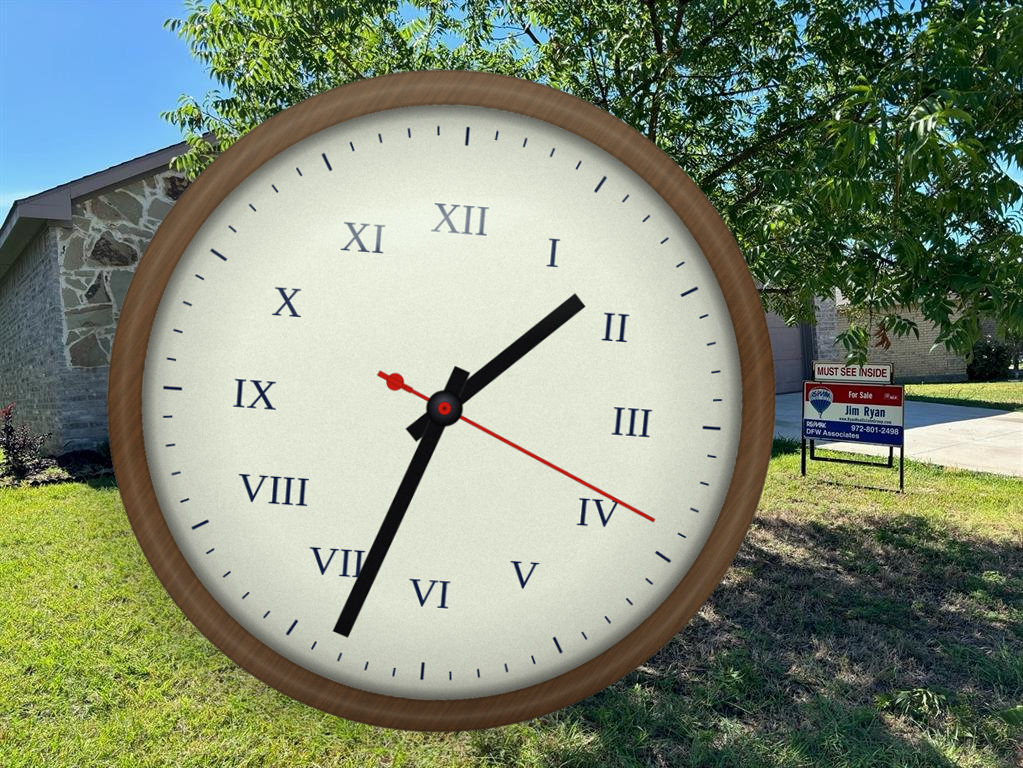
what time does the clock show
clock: 1:33:19
